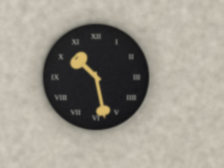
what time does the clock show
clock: 10:28
